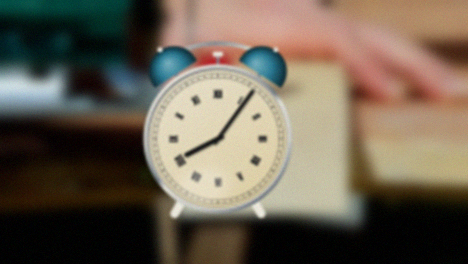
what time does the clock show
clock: 8:06
